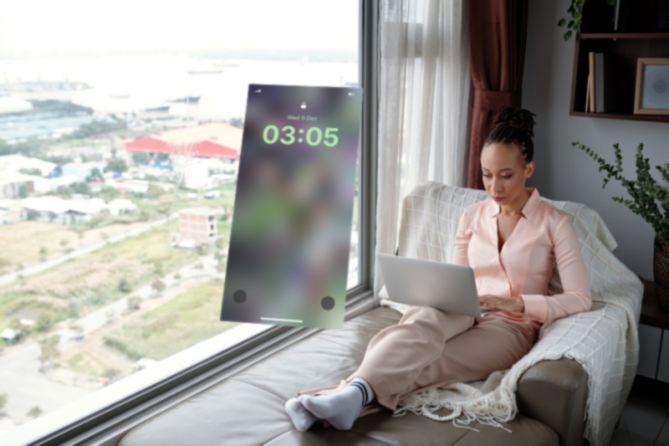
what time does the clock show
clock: 3:05
